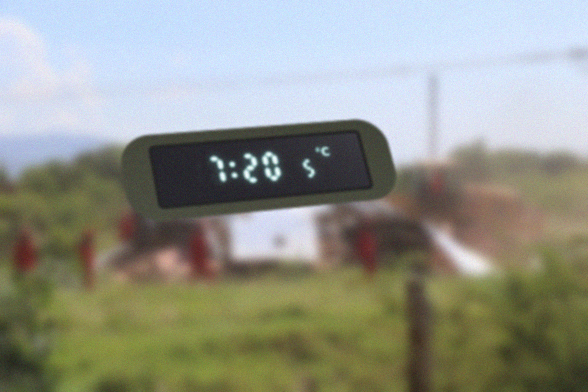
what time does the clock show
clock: 7:20
